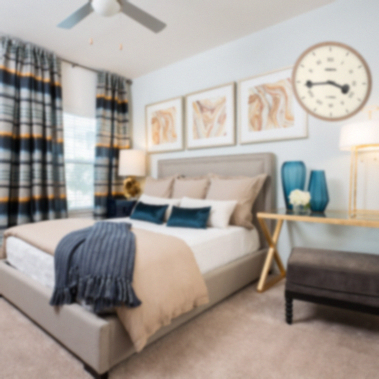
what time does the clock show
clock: 3:44
